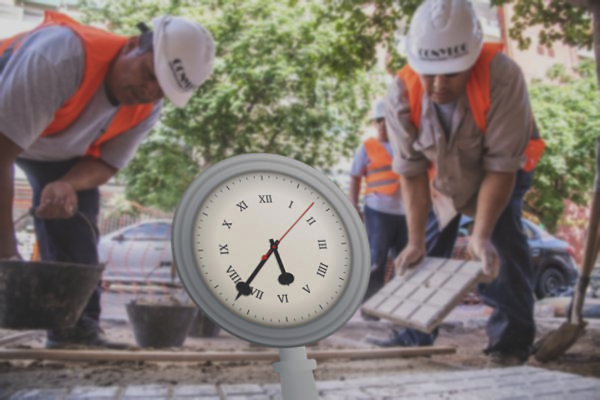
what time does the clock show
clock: 5:37:08
